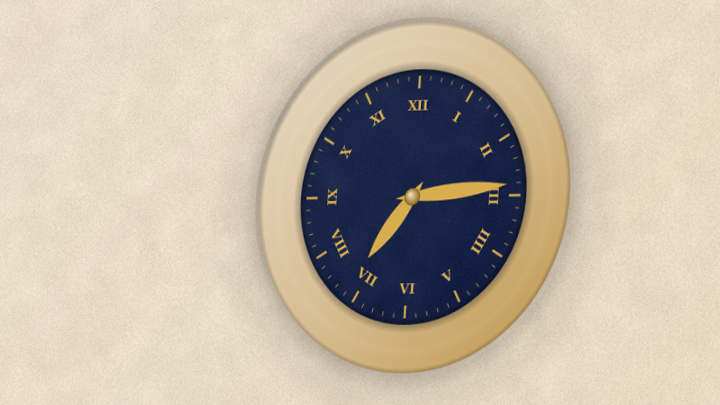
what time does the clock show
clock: 7:14
